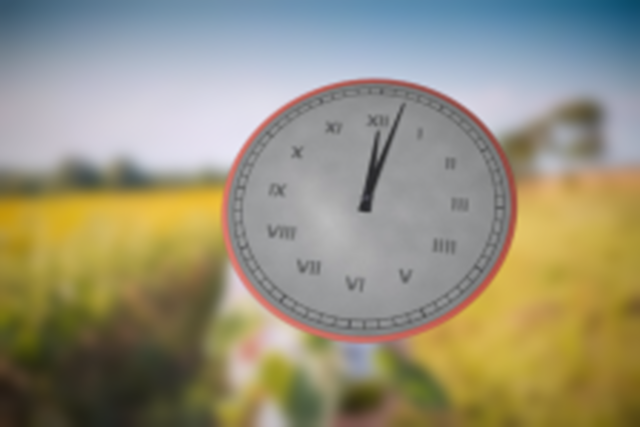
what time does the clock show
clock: 12:02
